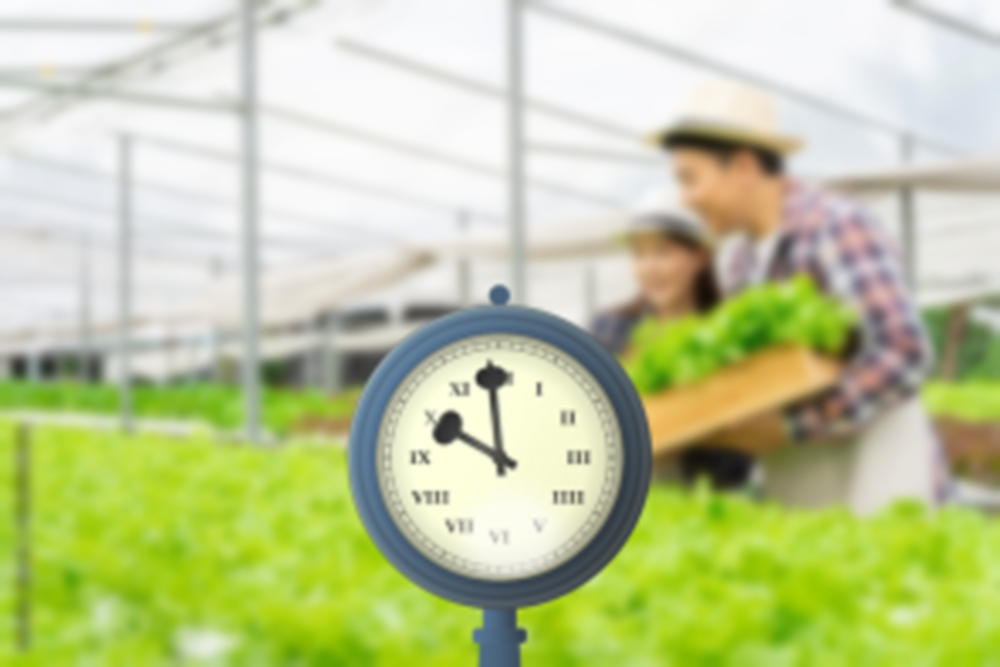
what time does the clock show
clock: 9:59
